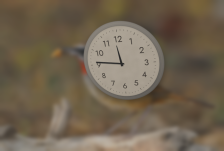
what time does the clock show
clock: 11:46
